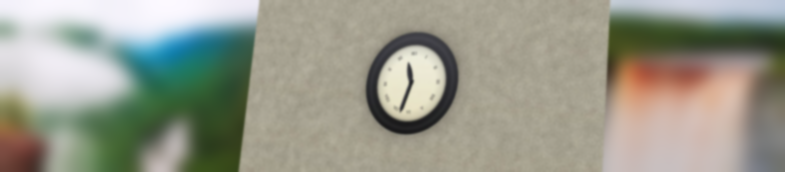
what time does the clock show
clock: 11:33
